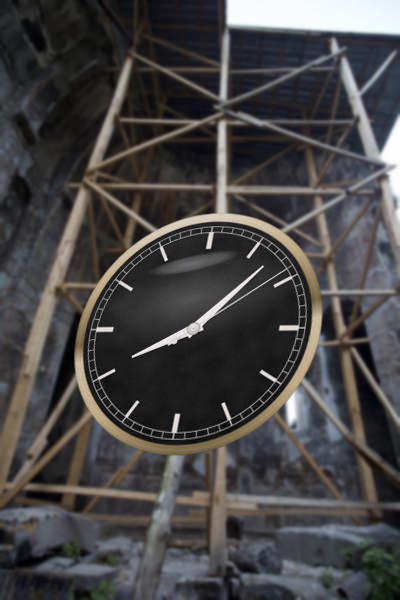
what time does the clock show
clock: 8:07:09
